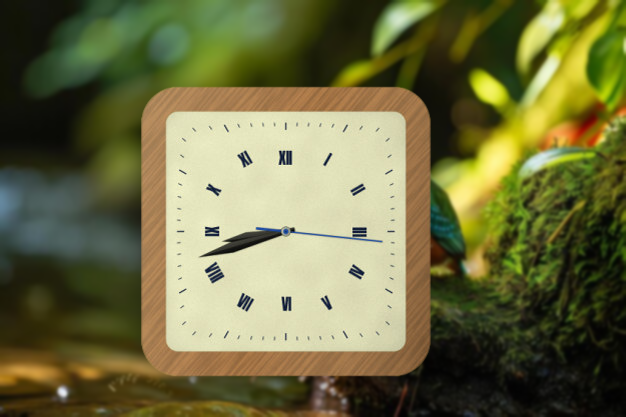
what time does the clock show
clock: 8:42:16
